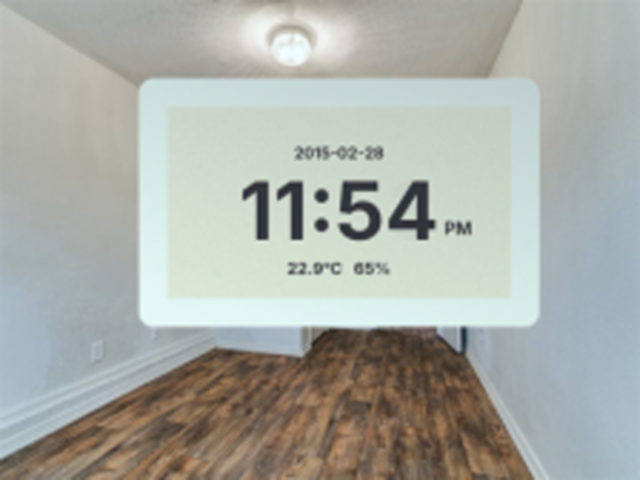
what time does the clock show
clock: 11:54
